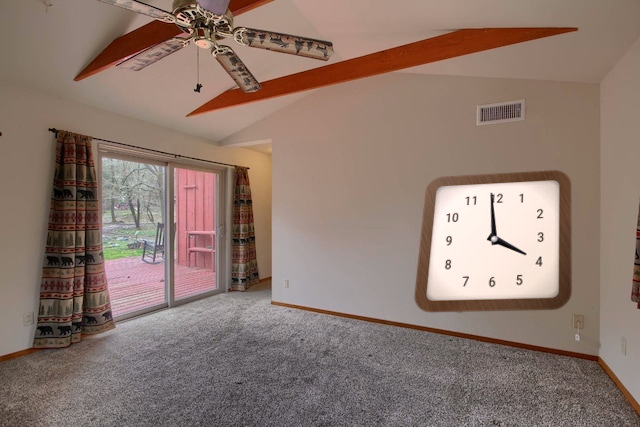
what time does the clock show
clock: 3:59
